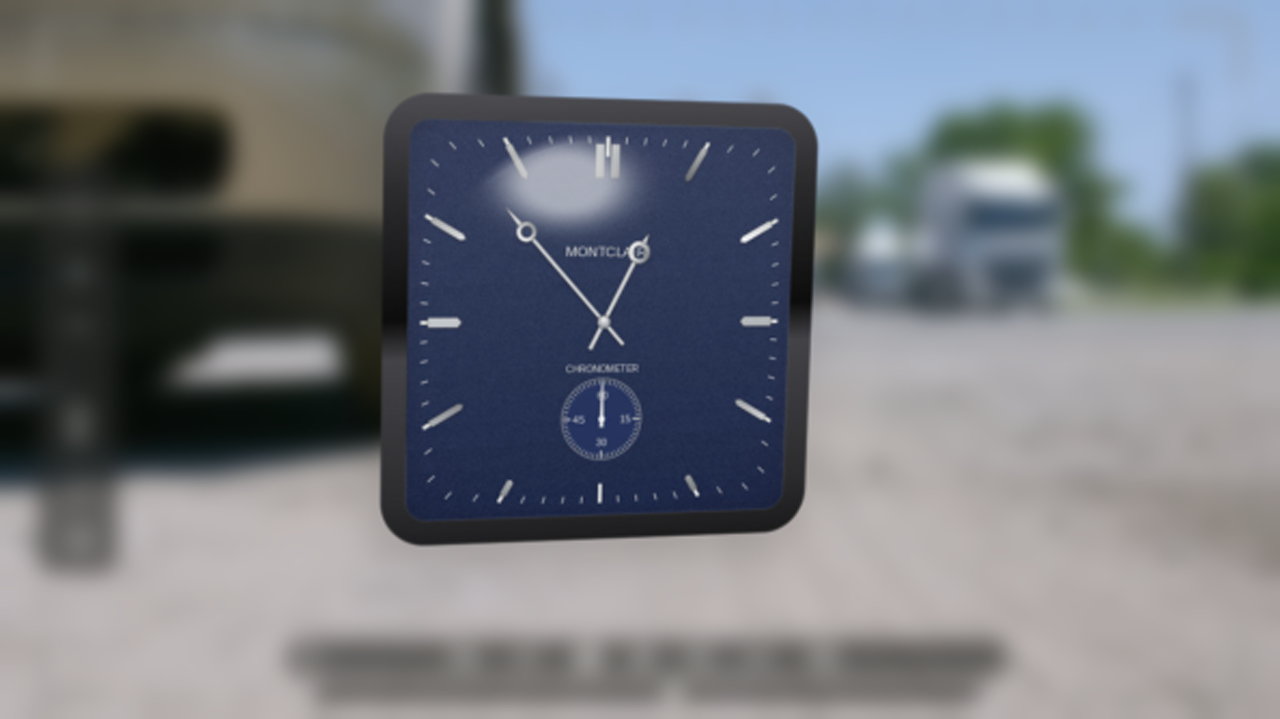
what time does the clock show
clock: 12:53
